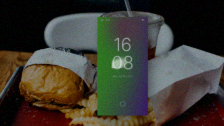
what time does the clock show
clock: 16:08
